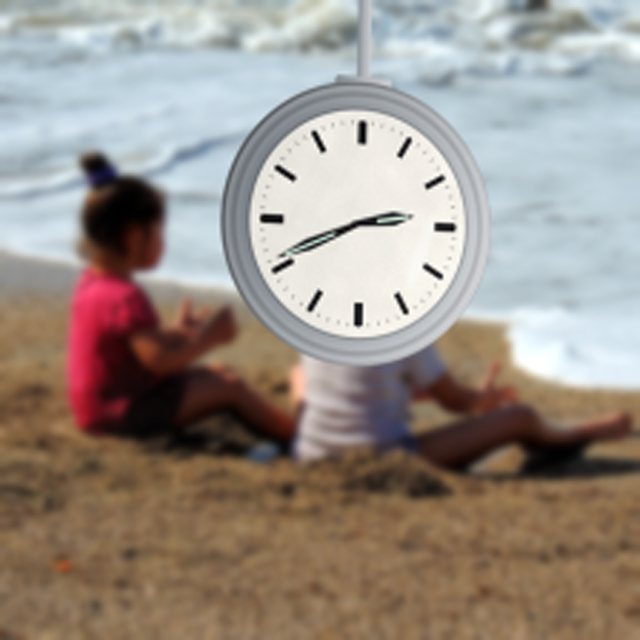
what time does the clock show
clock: 2:41
